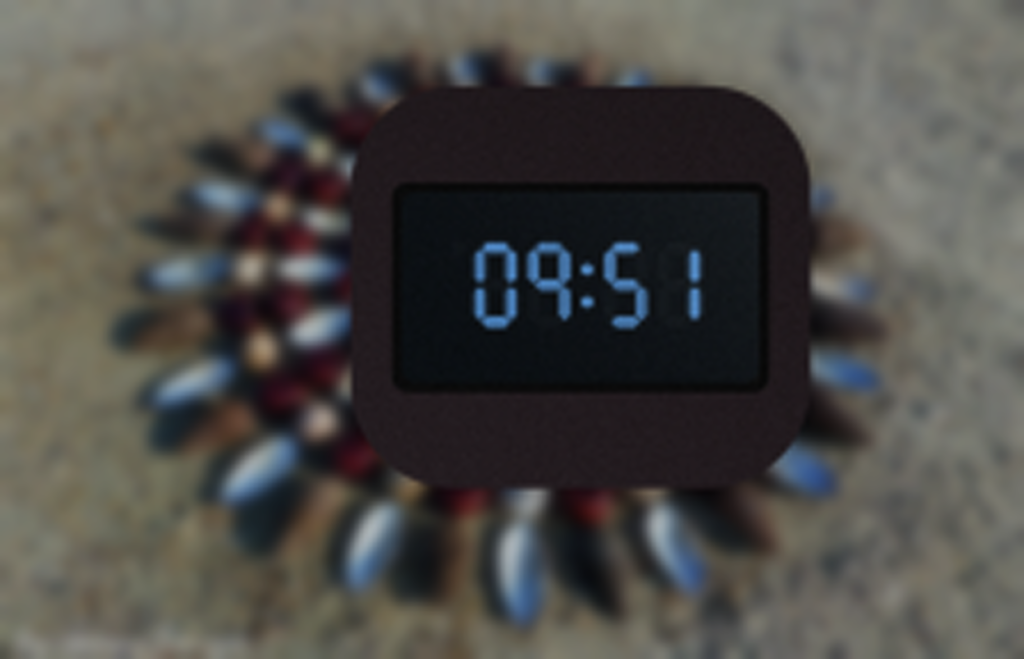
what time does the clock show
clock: 9:51
